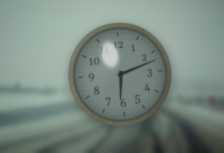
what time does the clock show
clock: 6:12
